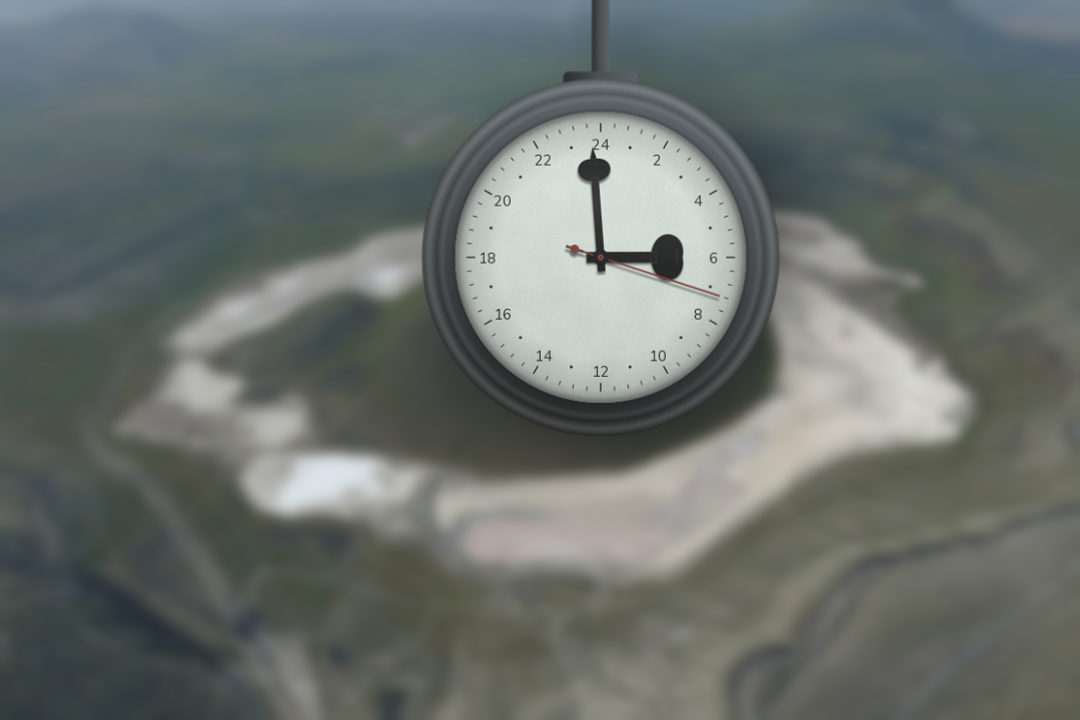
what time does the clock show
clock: 5:59:18
